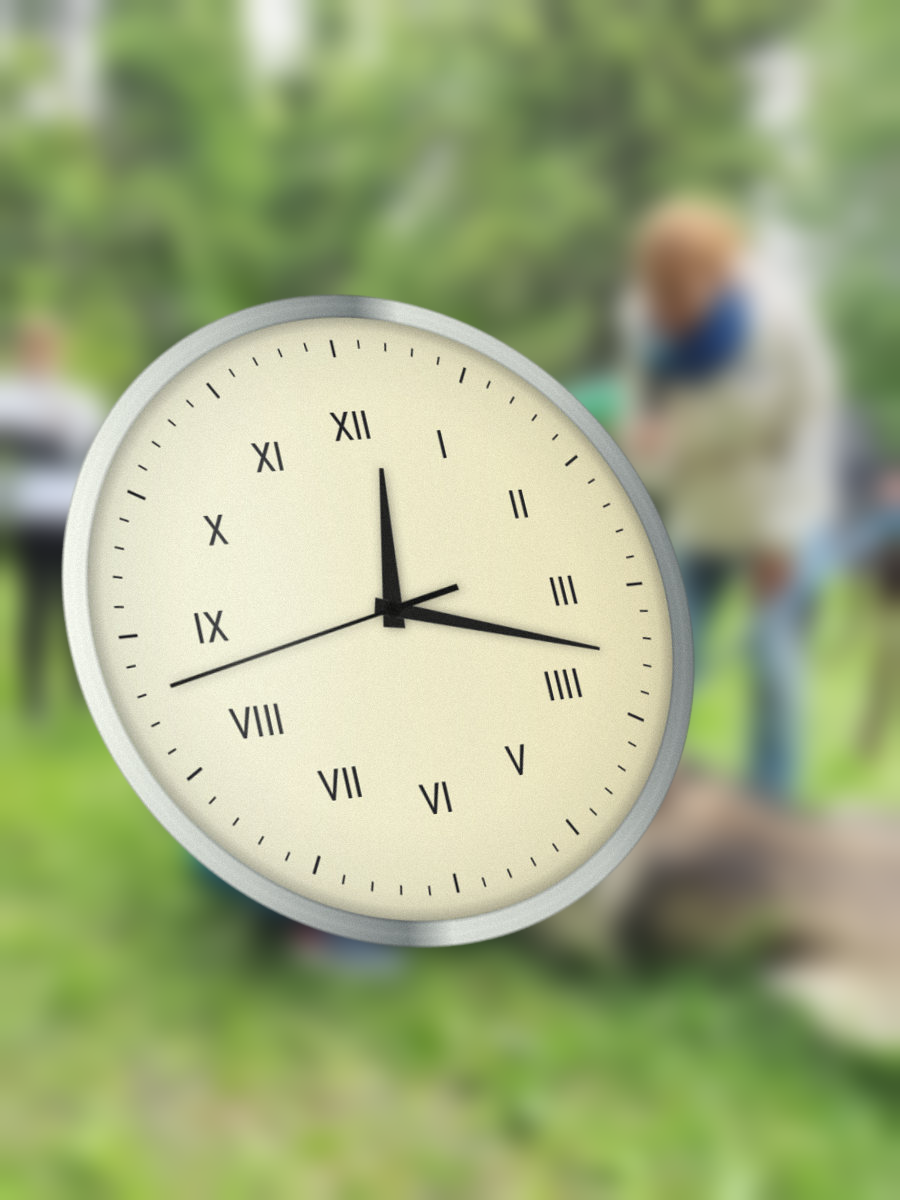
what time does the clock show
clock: 12:17:43
